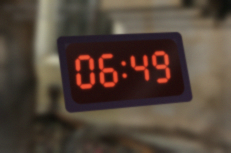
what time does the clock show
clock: 6:49
